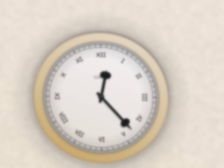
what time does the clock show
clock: 12:23
